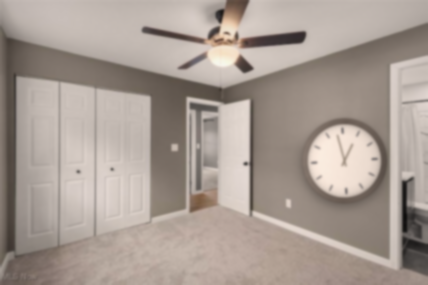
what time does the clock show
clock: 12:58
